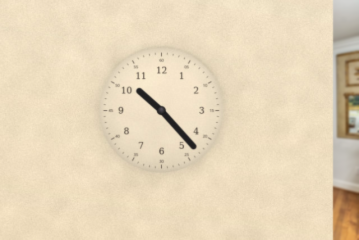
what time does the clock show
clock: 10:23
